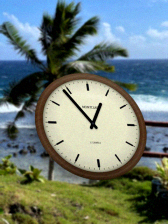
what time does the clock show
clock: 12:54
